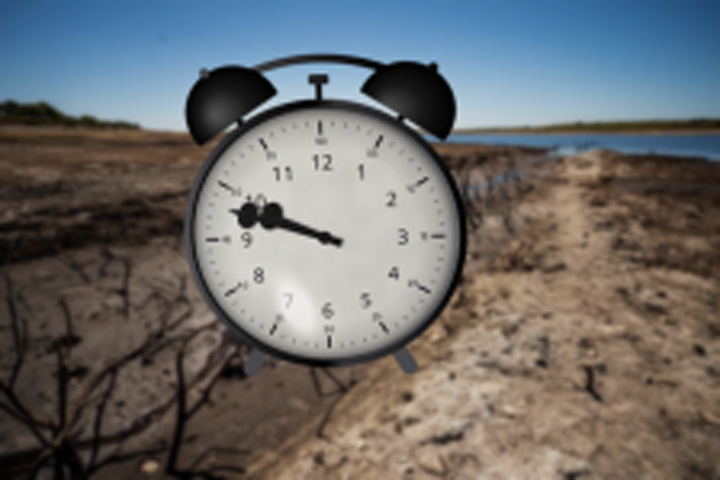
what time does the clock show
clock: 9:48
